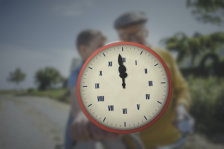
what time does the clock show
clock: 11:59
